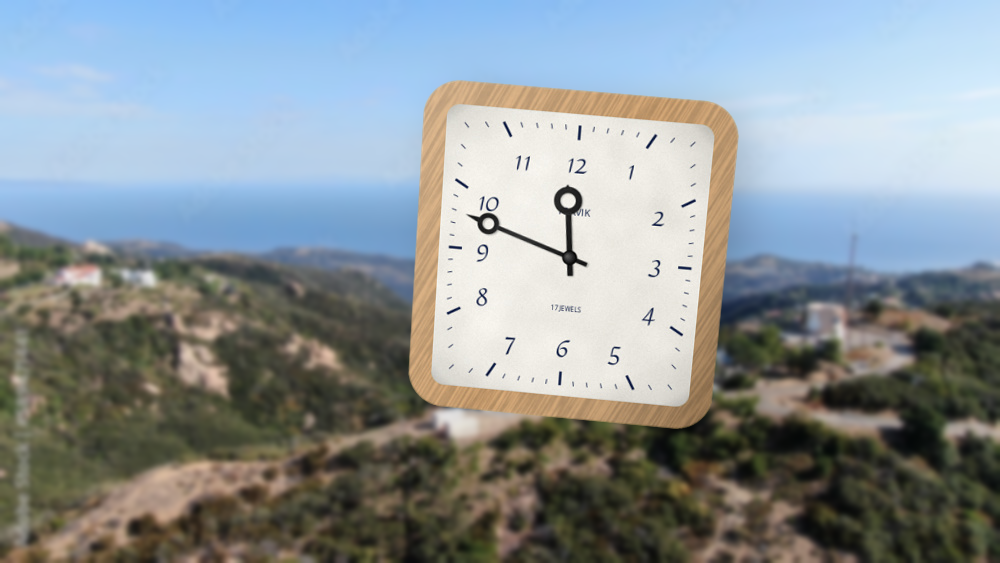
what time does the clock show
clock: 11:48
